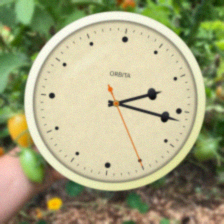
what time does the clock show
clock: 2:16:25
